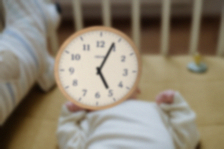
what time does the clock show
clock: 5:04
